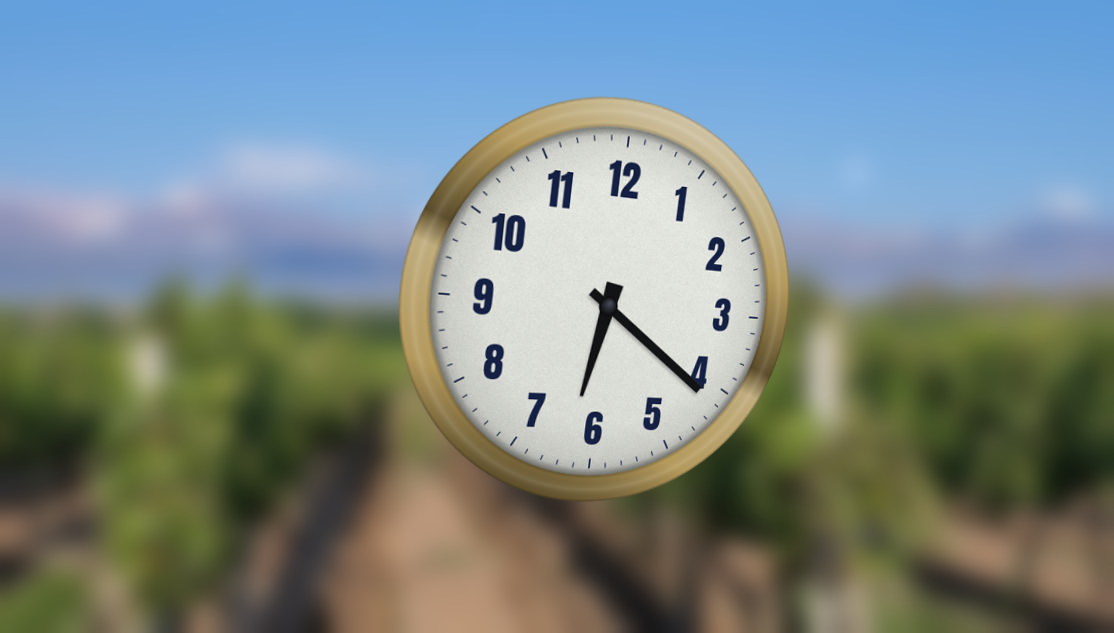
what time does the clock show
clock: 6:21
